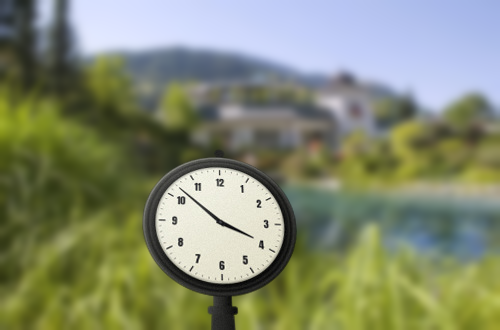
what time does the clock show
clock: 3:52
